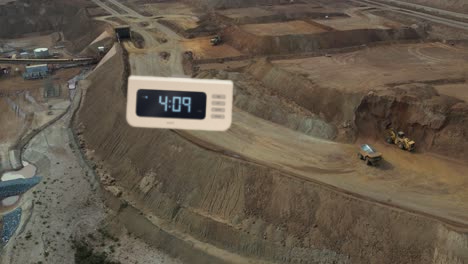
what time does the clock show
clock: 4:09
